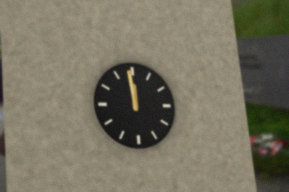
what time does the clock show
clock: 11:59
